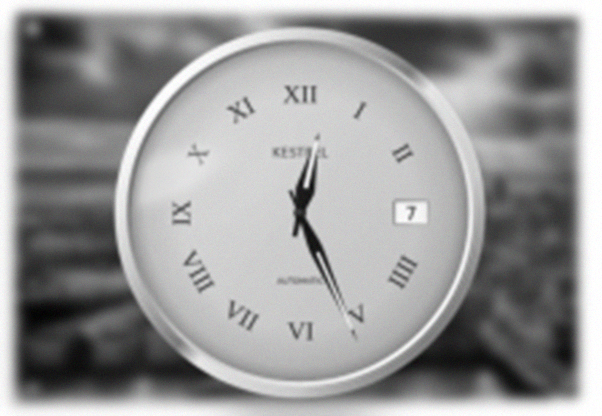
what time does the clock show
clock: 12:26
